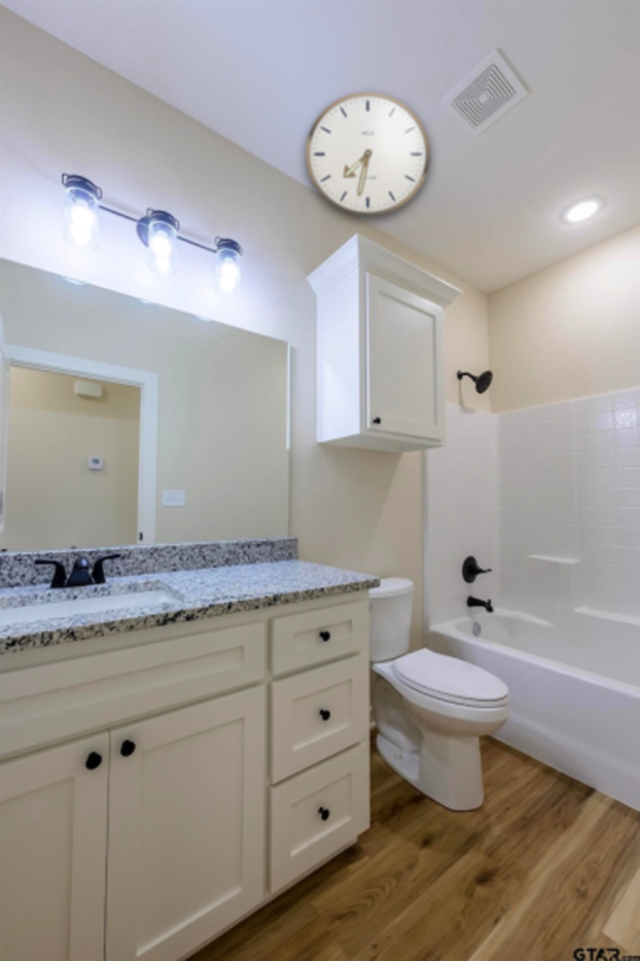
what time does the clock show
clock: 7:32
